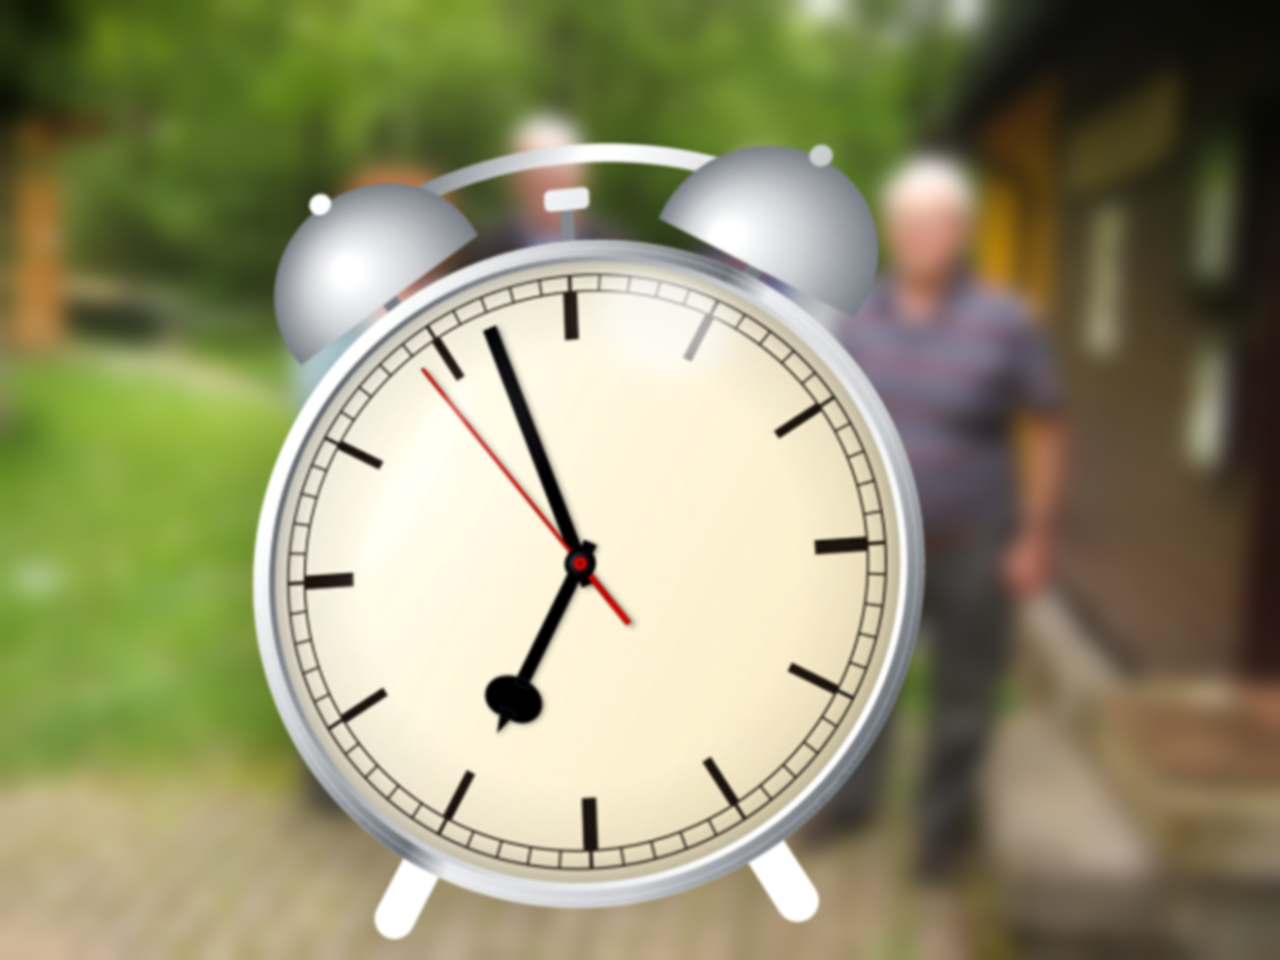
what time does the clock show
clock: 6:56:54
